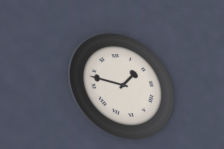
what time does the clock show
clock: 1:48
